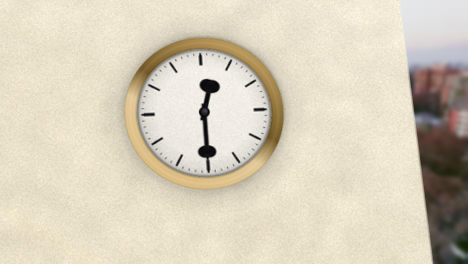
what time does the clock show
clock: 12:30
